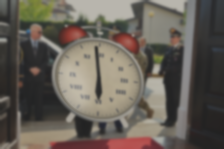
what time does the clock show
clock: 5:59
